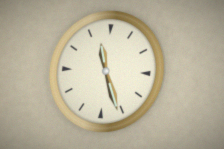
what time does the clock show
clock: 11:26
